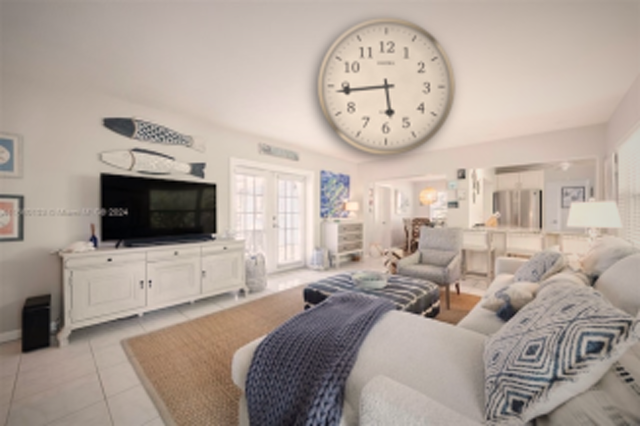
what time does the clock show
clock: 5:44
